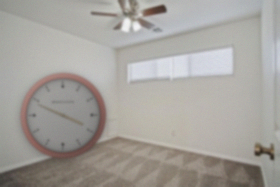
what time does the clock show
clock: 3:49
